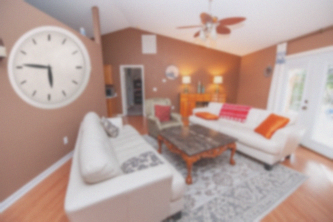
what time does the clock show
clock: 5:46
